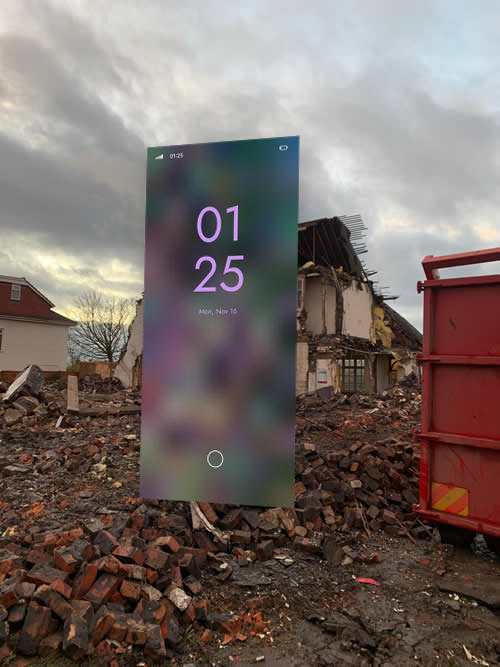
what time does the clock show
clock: 1:25
